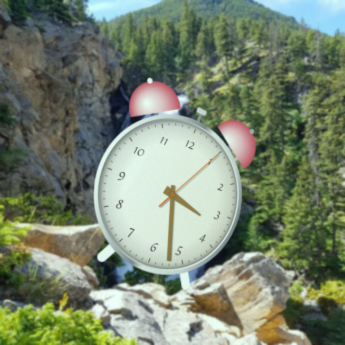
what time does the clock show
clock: 3:27:05
